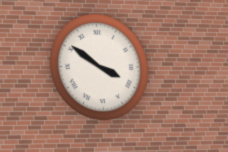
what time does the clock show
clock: 3:51
